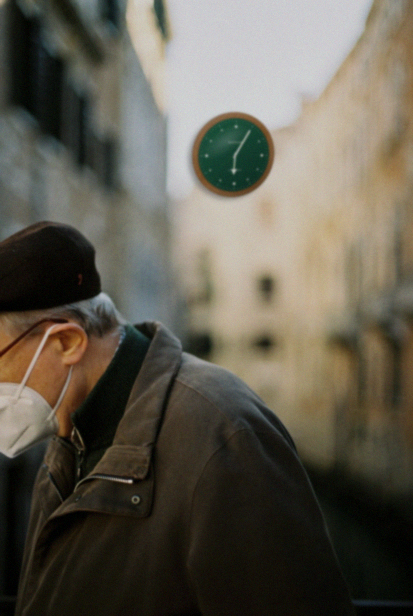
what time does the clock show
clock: 6:05
